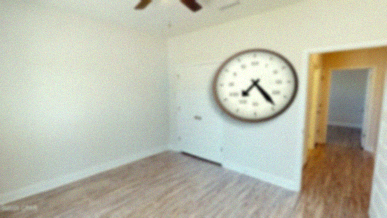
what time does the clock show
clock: 7:24
